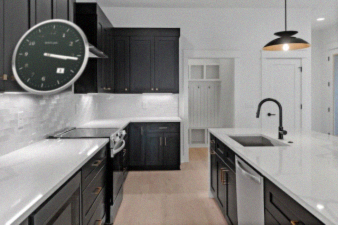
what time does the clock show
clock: 3:16
